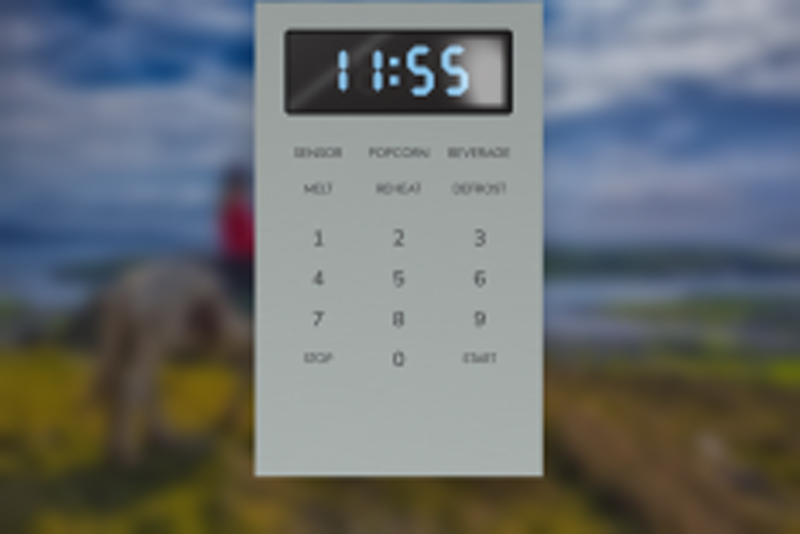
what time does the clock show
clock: 11:55
